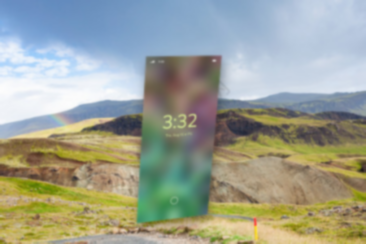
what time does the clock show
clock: 3:32
